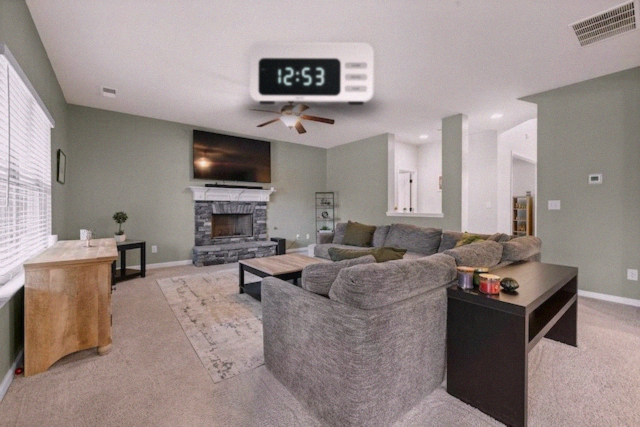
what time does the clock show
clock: 12:53
